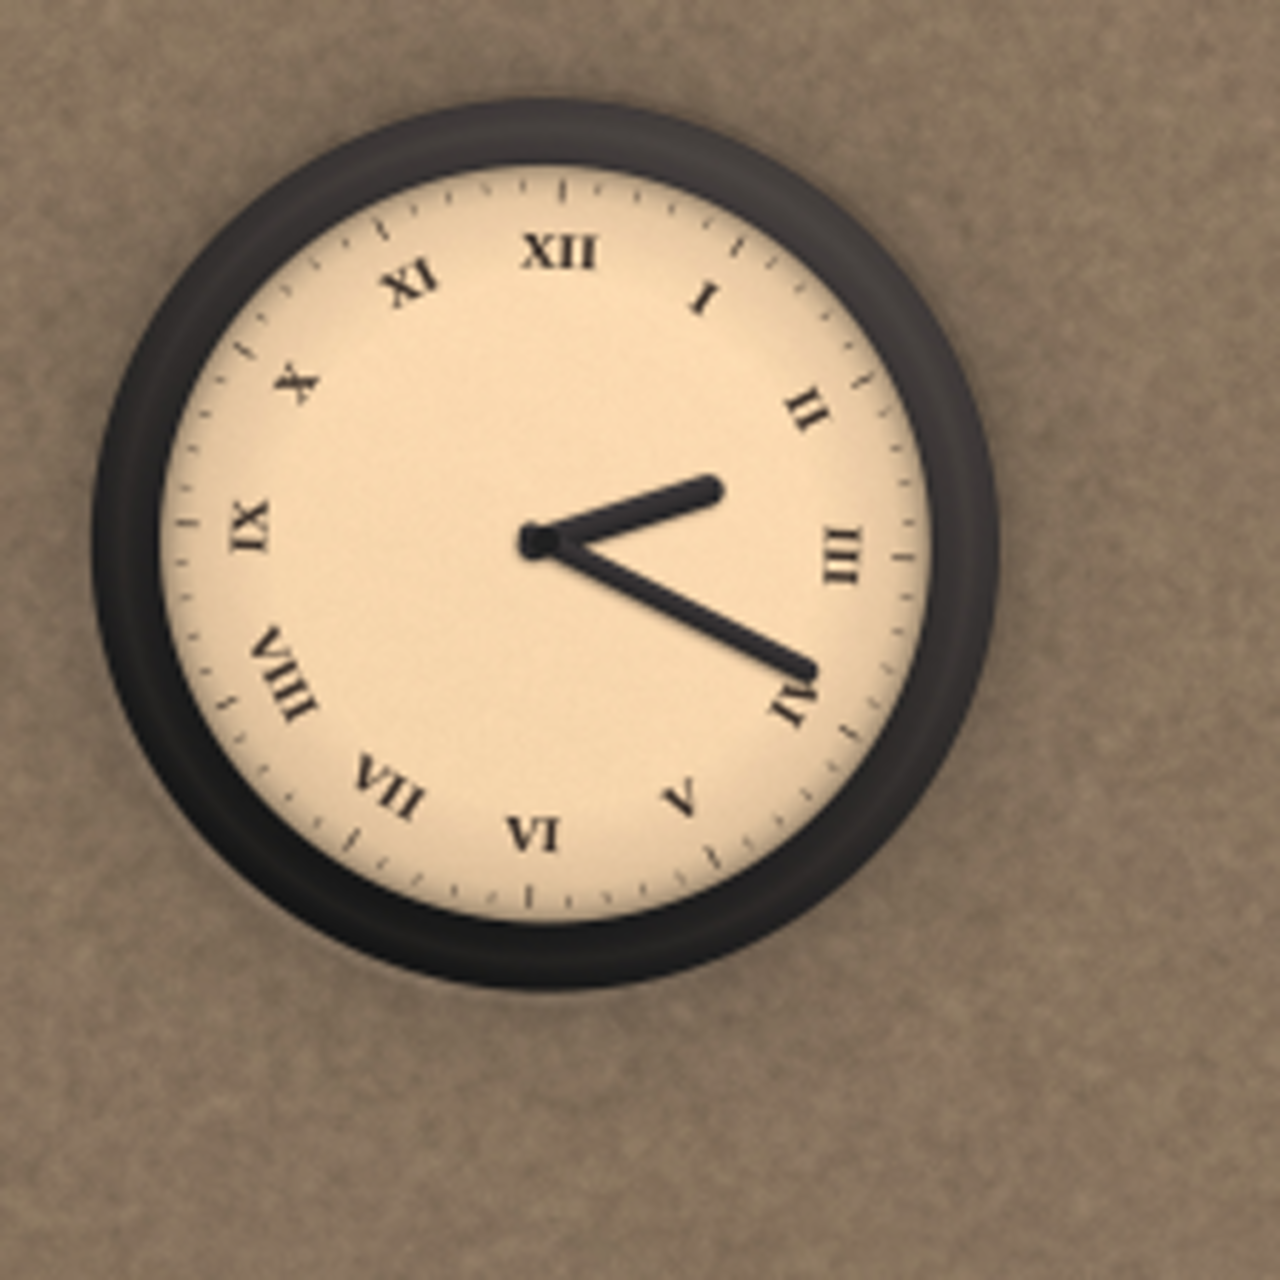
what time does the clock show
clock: 2:19
